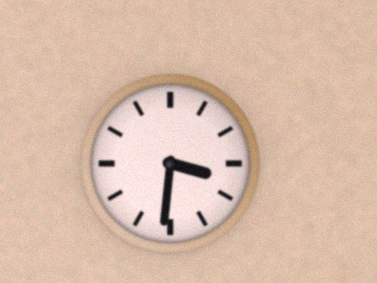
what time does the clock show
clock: 3:31
